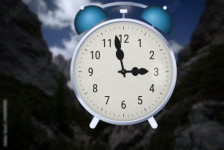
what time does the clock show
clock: 2:58
